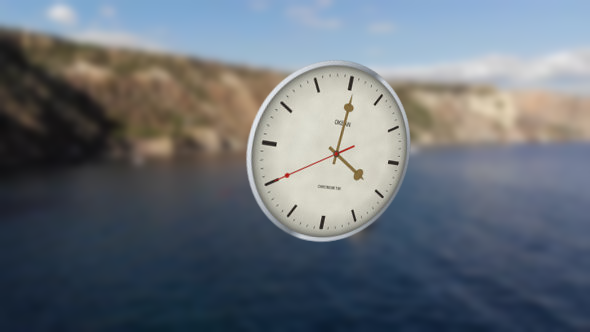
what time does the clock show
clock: 4:00:40
